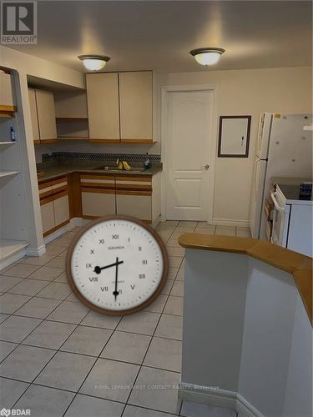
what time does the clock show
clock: 8:31
